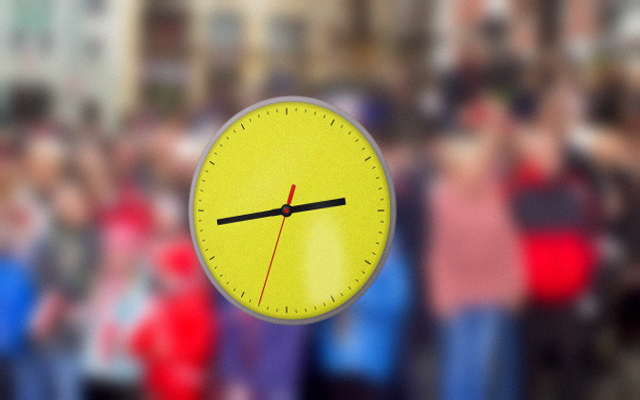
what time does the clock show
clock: 2:43:33
